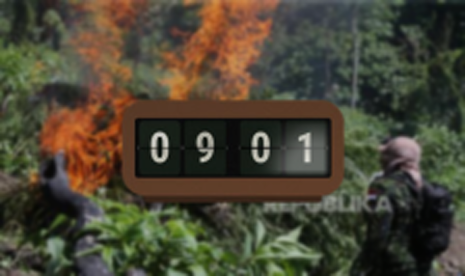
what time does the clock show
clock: 9:01
